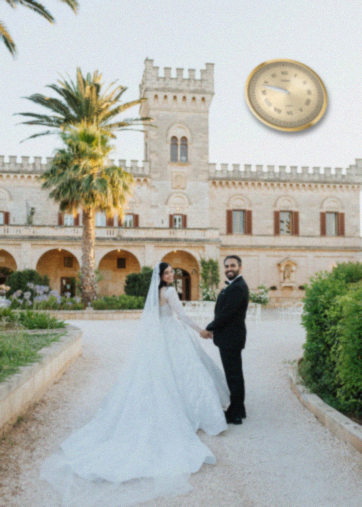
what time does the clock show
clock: 9:48
